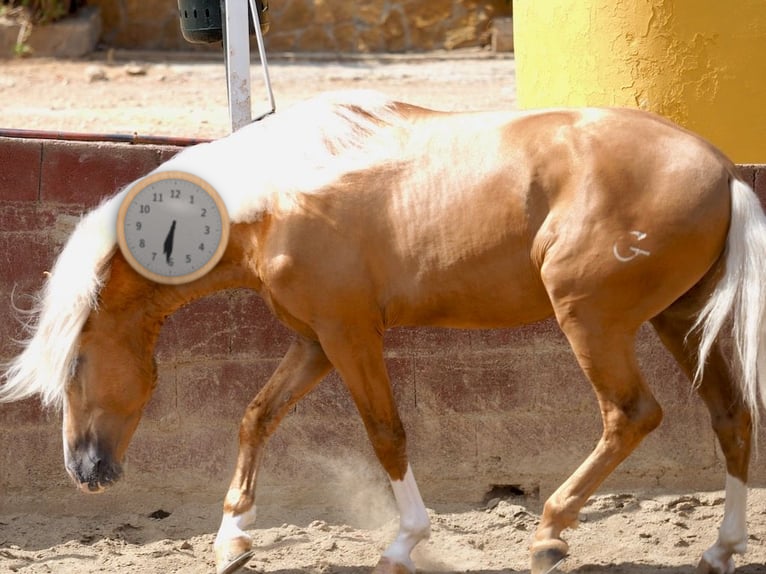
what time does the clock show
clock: 6:31
